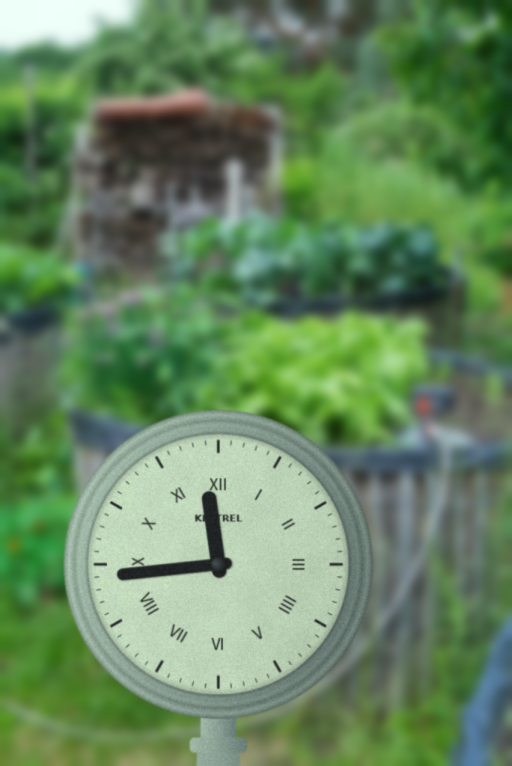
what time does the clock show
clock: 11:44
